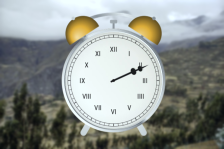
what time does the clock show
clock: 2:11
